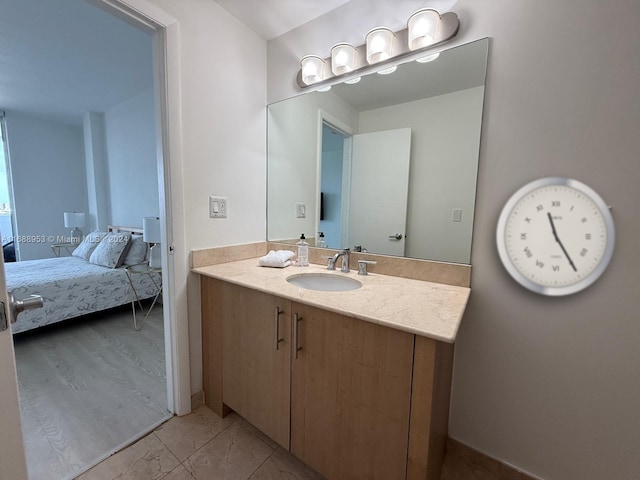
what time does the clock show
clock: 11:25
